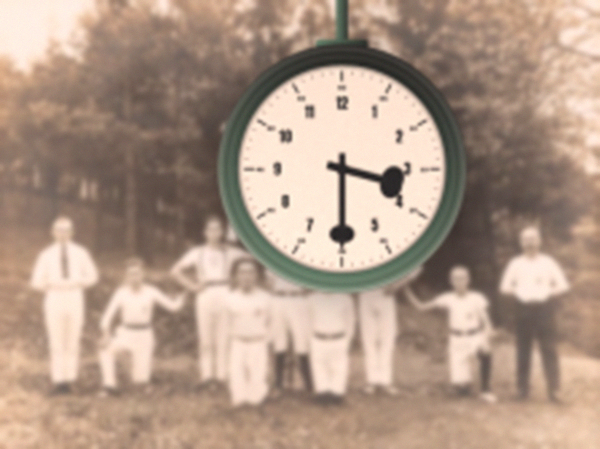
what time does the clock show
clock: 3:30
